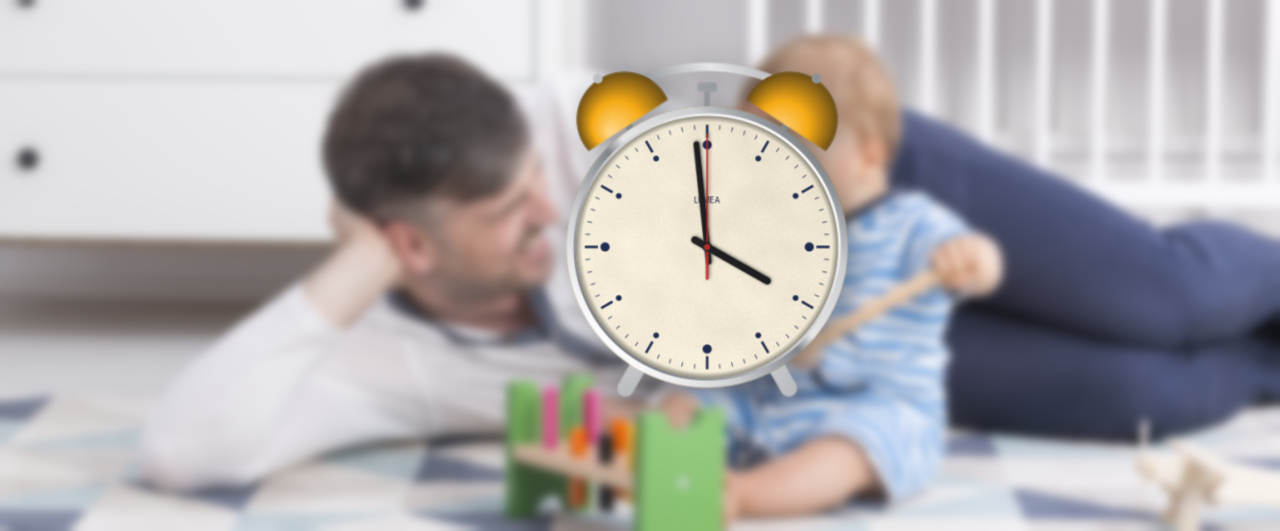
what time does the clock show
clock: 3:59:00
